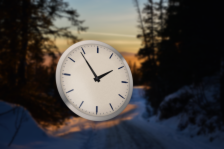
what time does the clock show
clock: 1:54
